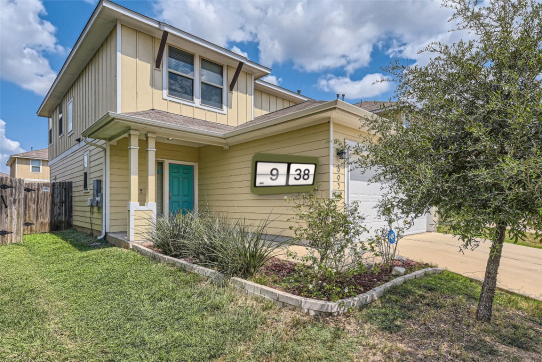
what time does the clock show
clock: 9:38
